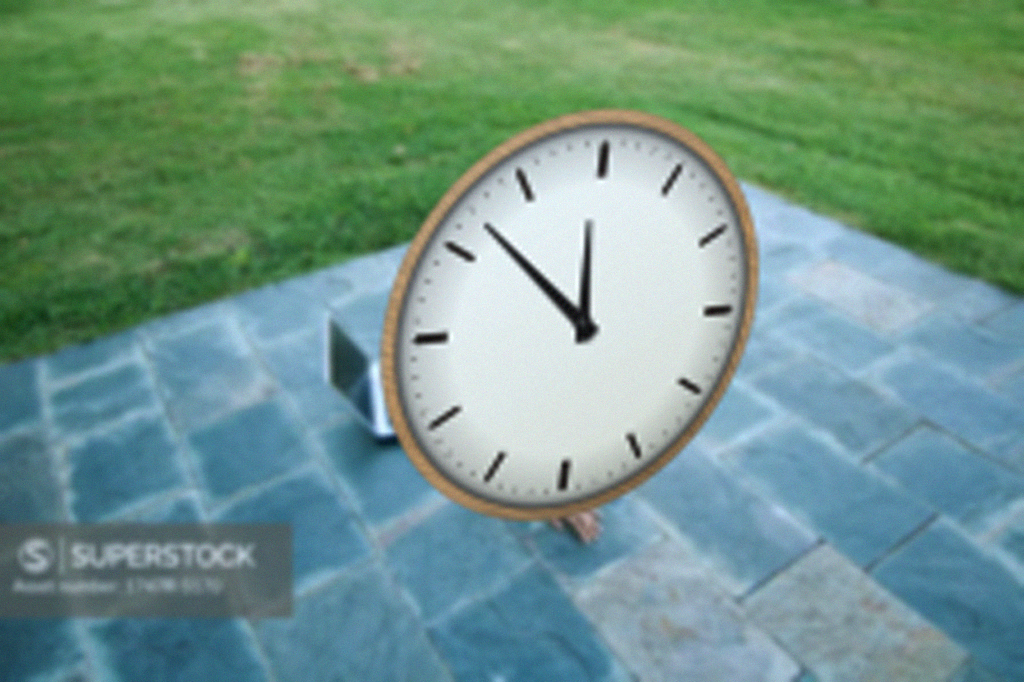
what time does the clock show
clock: 11:52
